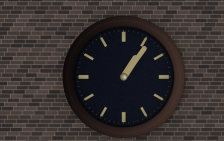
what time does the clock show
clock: 1:06
